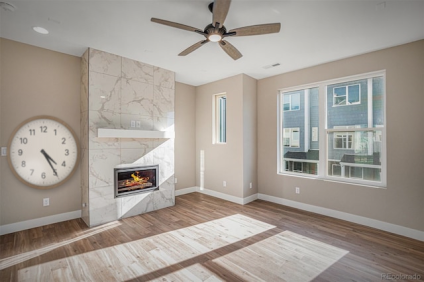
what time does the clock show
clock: 4:25
